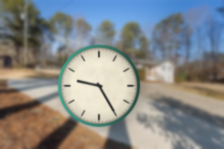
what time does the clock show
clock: 9:25
